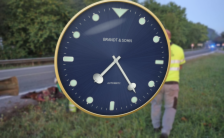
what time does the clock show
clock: 7:24
